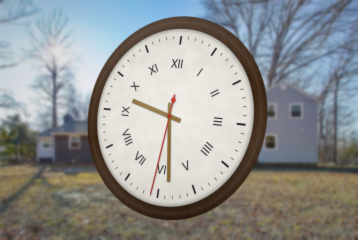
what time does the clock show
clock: 9:28:31
